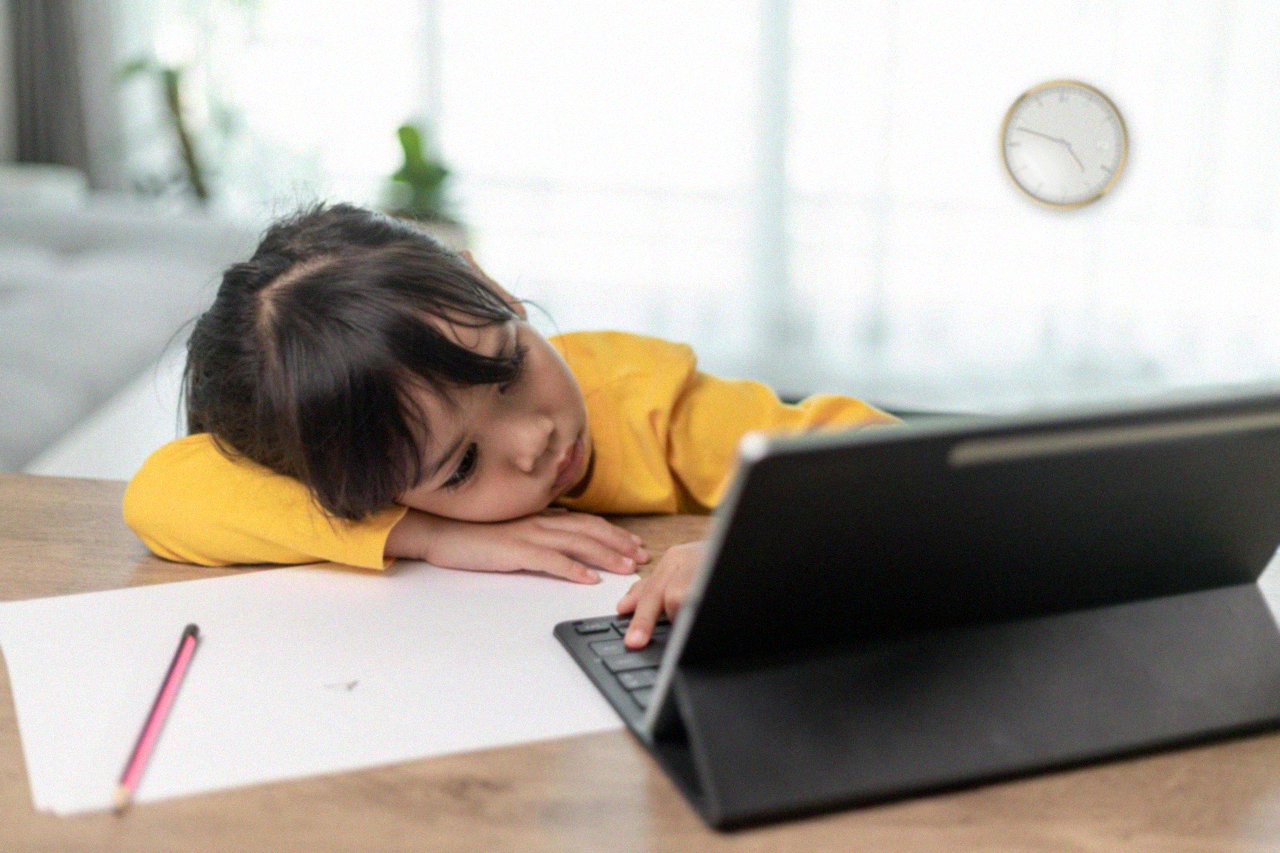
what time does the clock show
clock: 4:48
